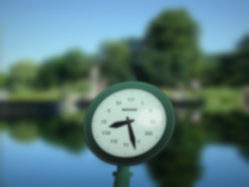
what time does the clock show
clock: 8:27
